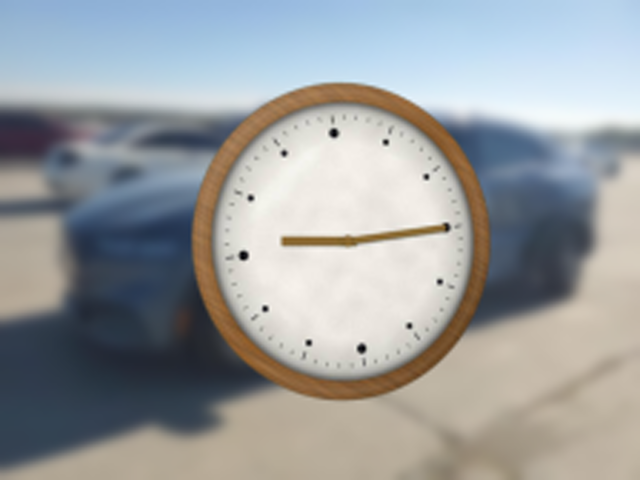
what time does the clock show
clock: 9:15
